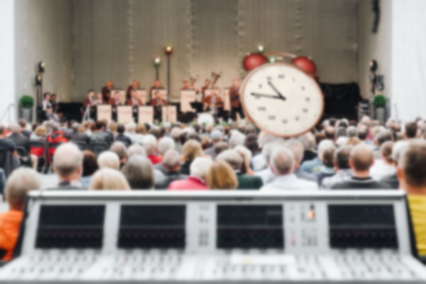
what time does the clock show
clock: 10:46
